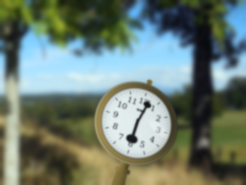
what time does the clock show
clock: 6:02
